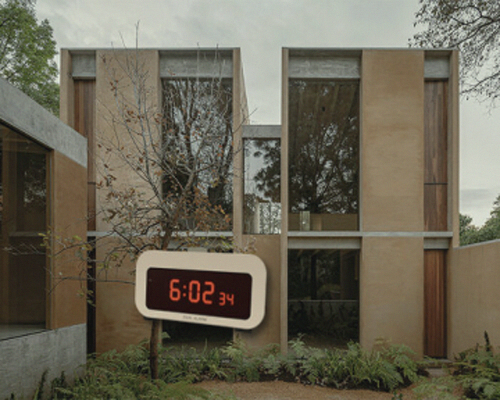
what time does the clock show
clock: 6:02:34
